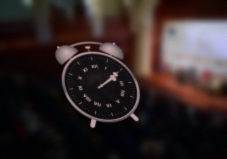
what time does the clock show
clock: 2:10
